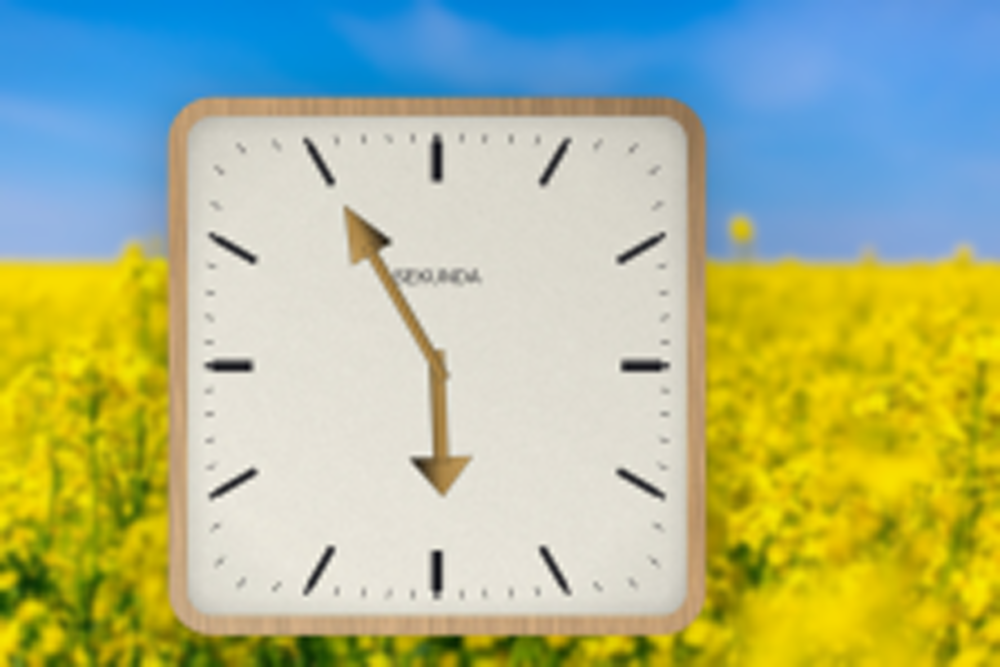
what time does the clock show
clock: 5:55
